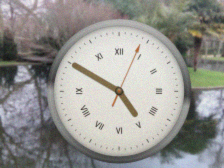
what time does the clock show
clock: 4:50:04
